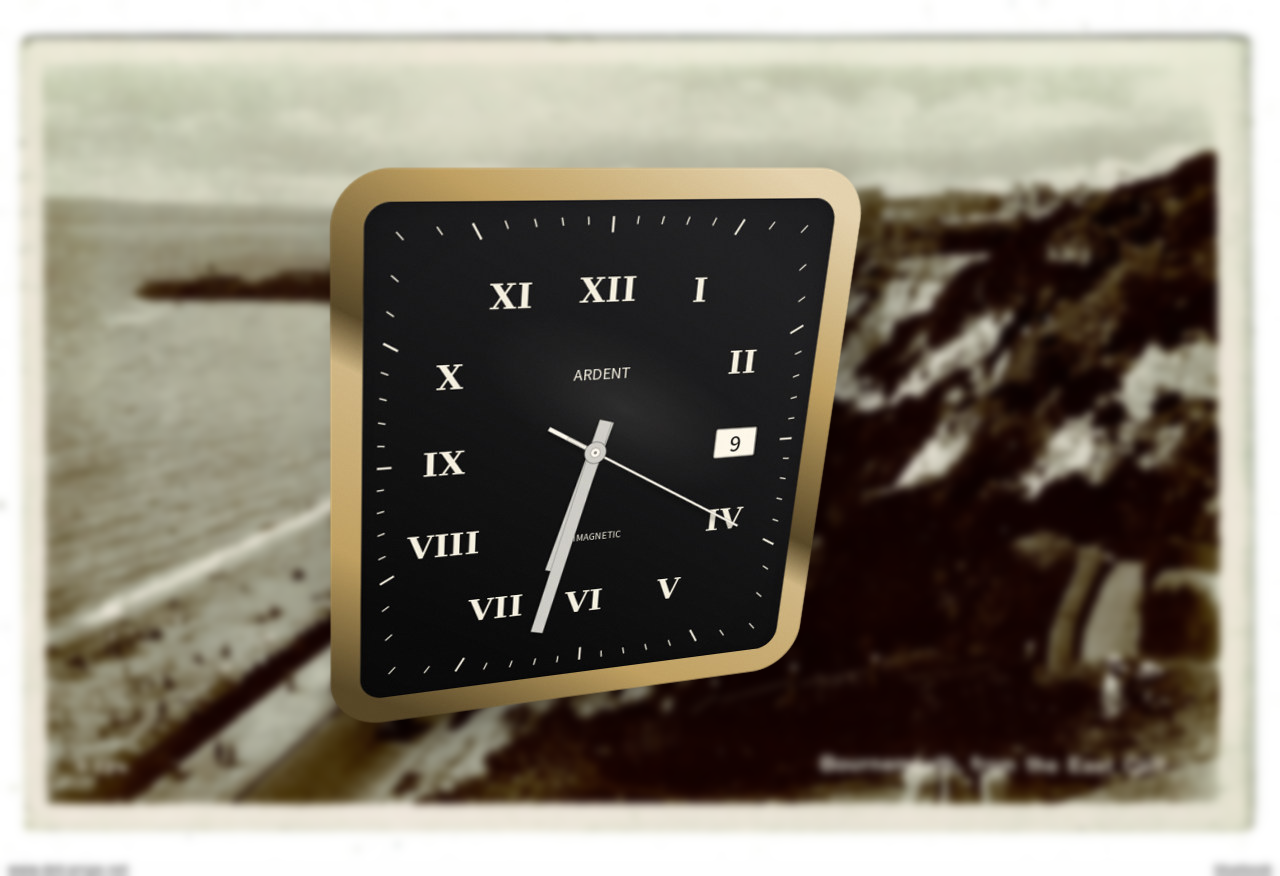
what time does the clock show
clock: 6:32:20
